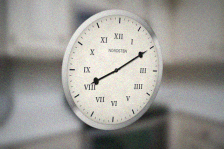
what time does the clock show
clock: 8:10
